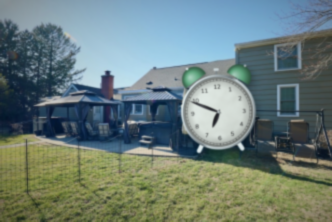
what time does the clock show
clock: 6:49
